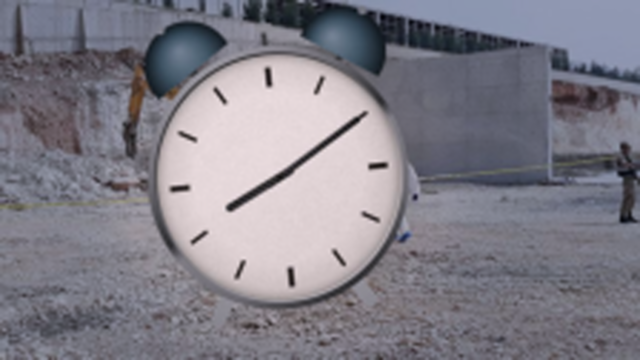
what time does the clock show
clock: 8:10
